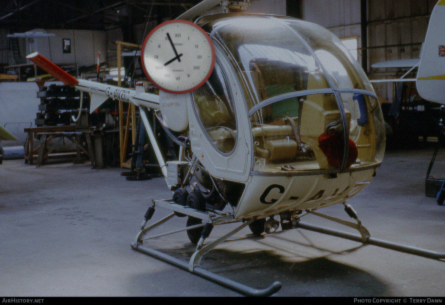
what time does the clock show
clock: 7:56
